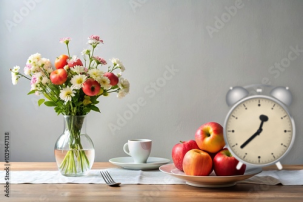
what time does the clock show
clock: 12:38
